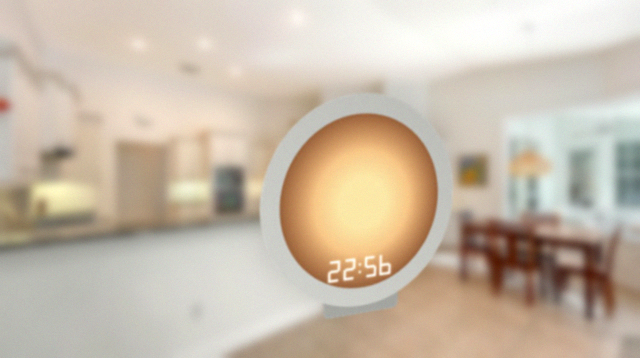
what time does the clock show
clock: 22:56
